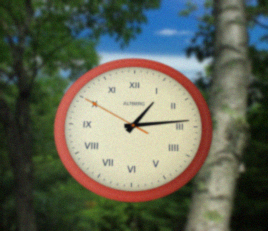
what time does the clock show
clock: 1:13:50
